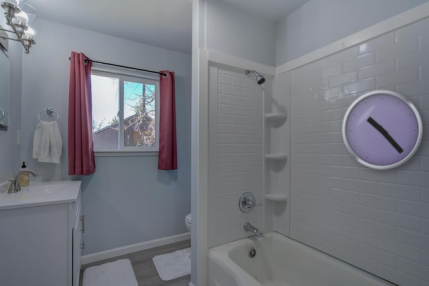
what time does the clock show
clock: 10:23
